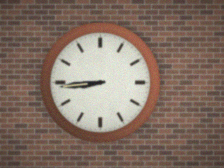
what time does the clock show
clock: 8:44
